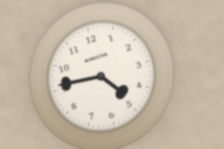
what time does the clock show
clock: 4:46
